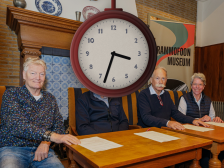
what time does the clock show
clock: 3:33
